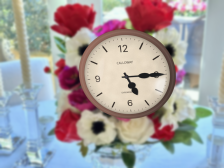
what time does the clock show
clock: 5:15
